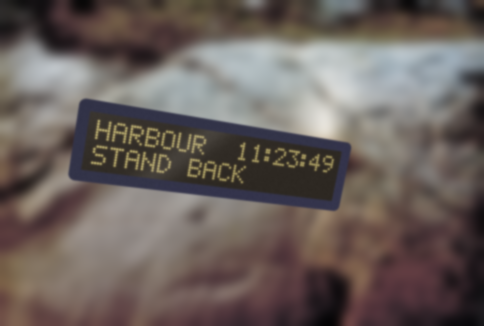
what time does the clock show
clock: 11:23:49
